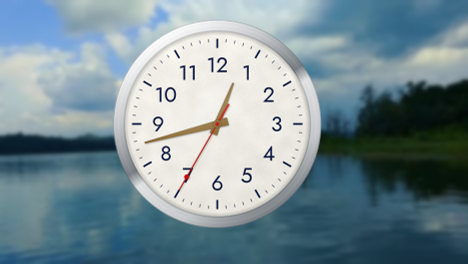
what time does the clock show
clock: 12:42:35
